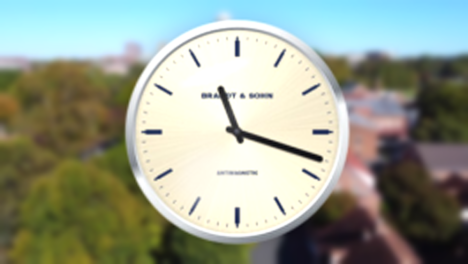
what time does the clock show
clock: 11:18
